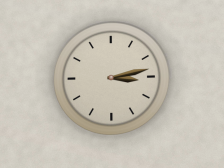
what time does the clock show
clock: 3:13
